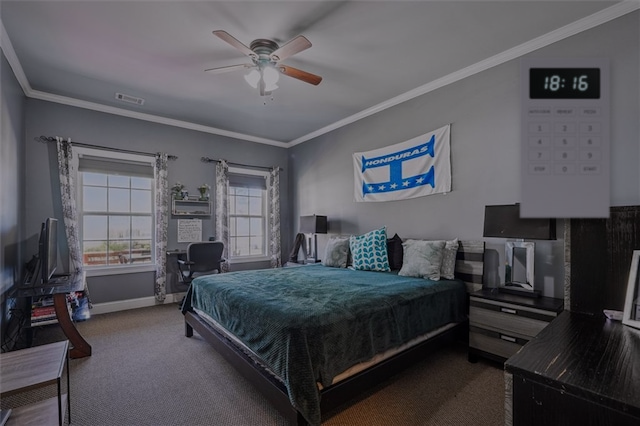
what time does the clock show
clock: 18:16
